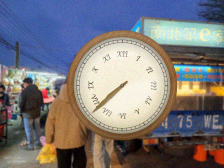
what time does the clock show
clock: 7:38
